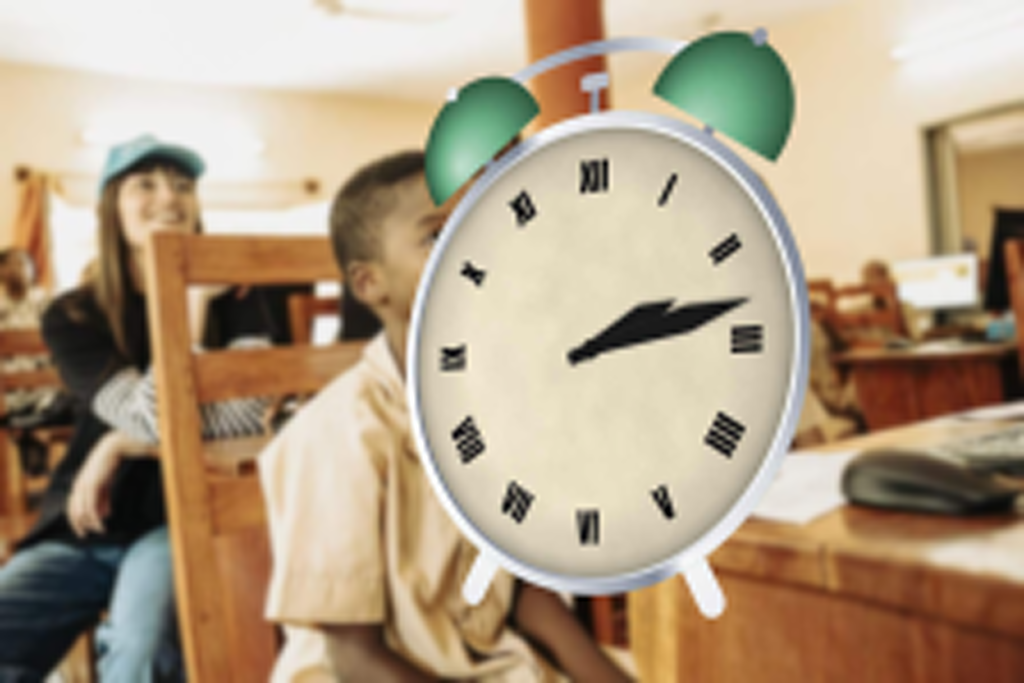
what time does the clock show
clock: 2:13
